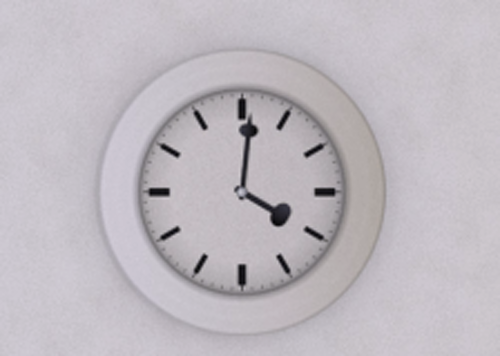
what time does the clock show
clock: 4:01
